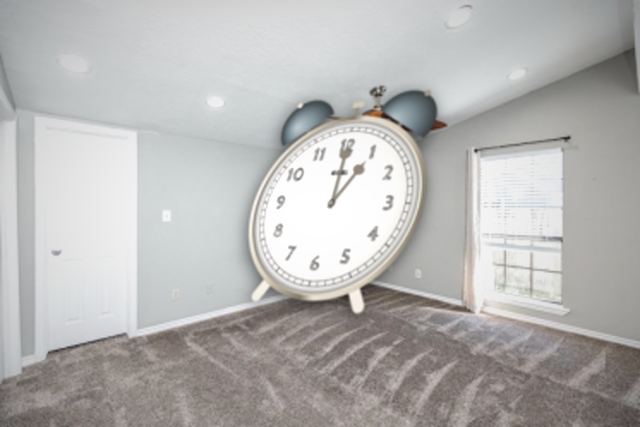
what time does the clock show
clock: 1:00
